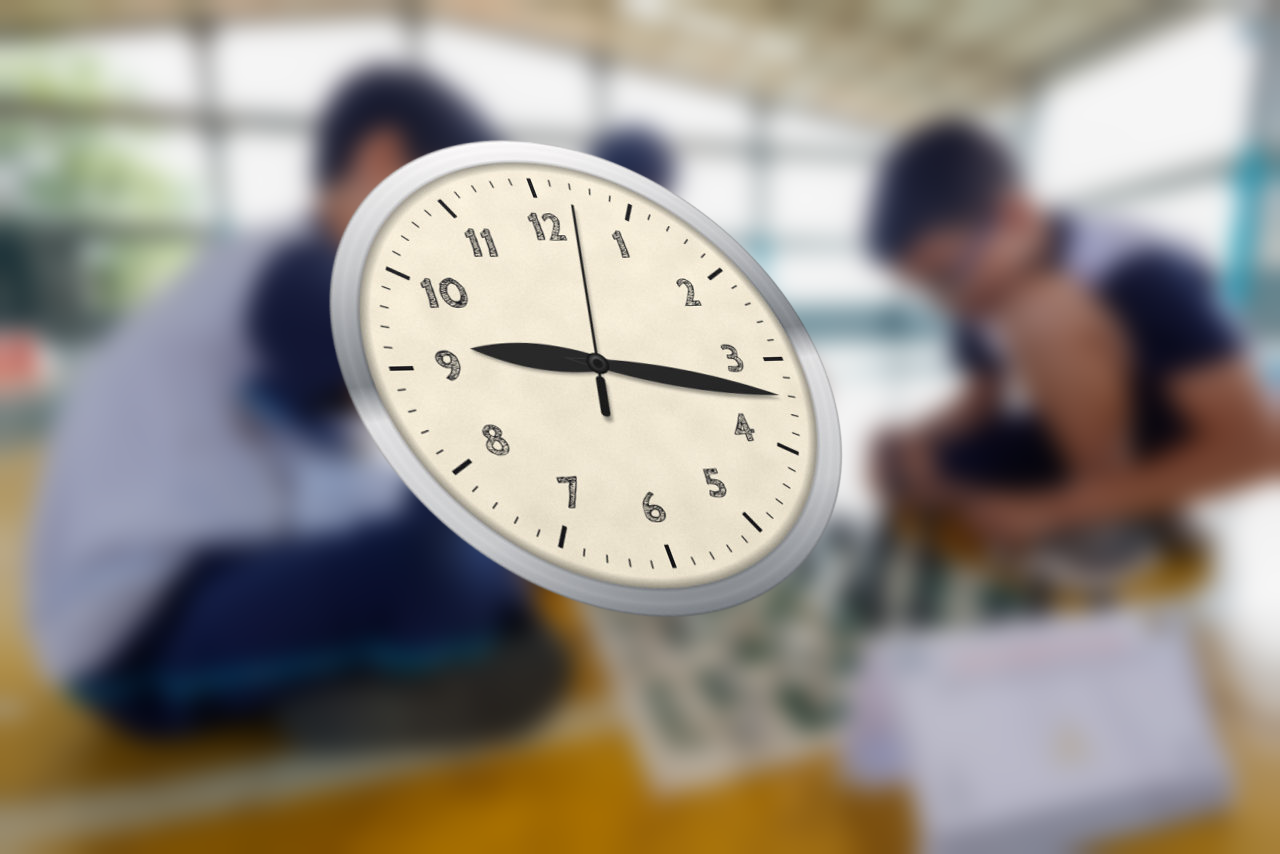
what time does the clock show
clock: 9:17:02
